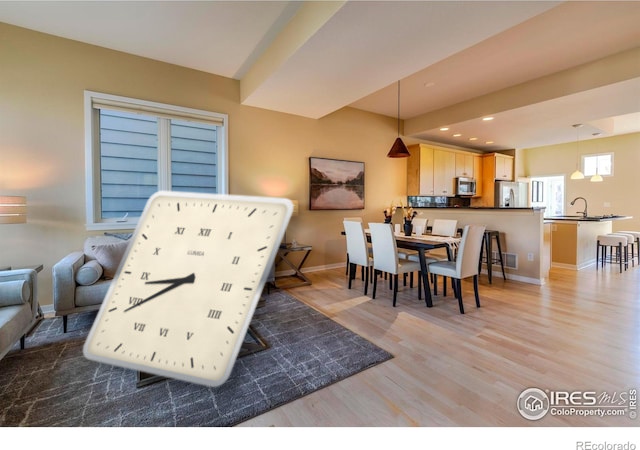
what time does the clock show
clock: 8:39
